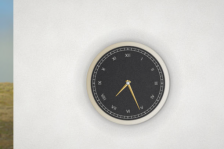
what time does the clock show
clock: 7:26
